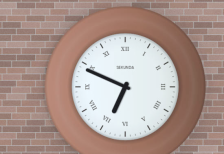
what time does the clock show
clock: 6:49
